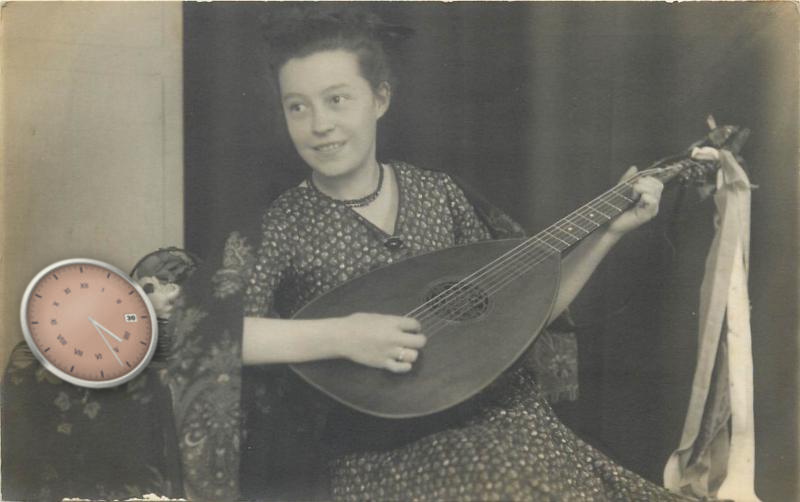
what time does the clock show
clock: 4:26
